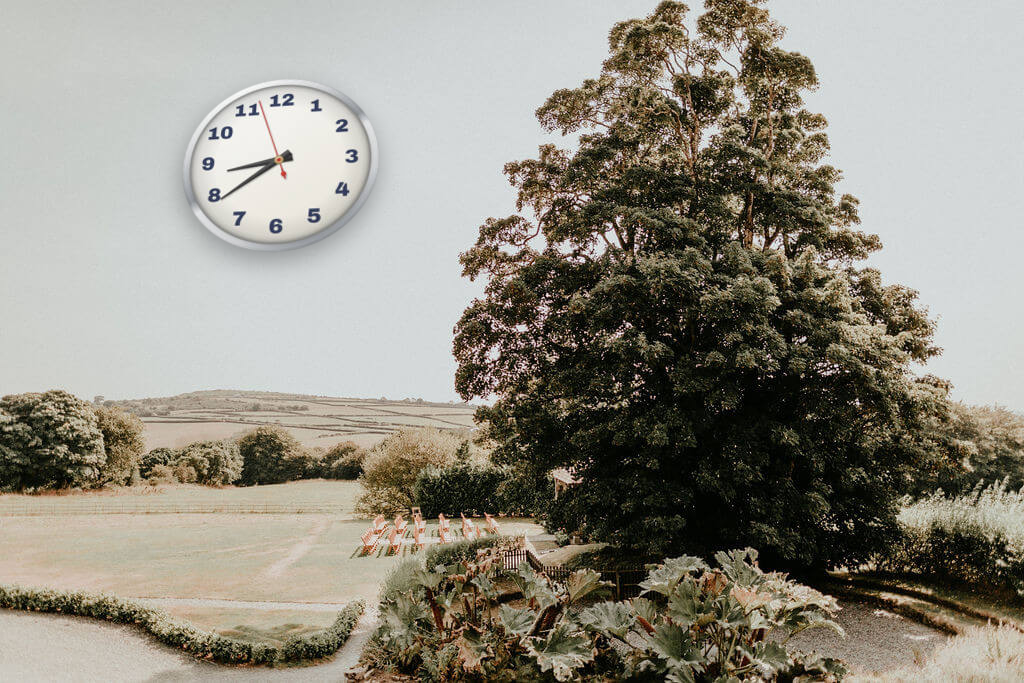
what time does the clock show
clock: 8:38:57
